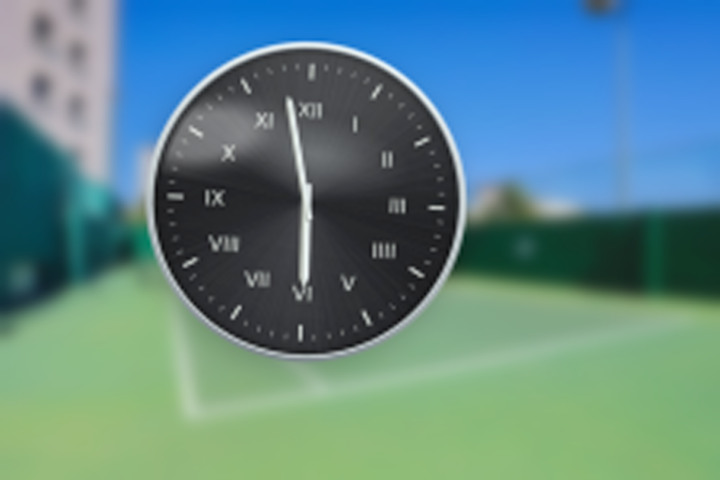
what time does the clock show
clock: 5:58
